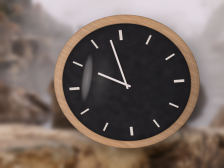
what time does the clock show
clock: 9:58
